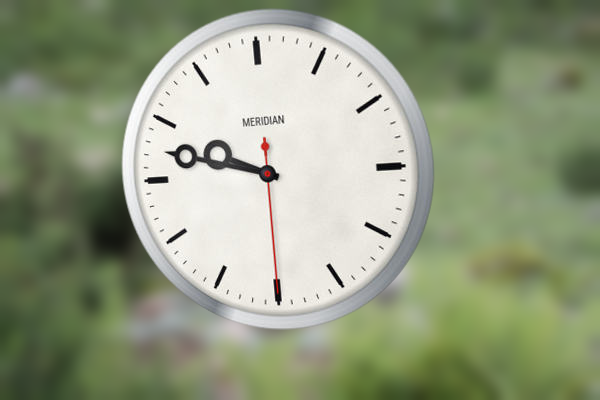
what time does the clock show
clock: 9:47:30
